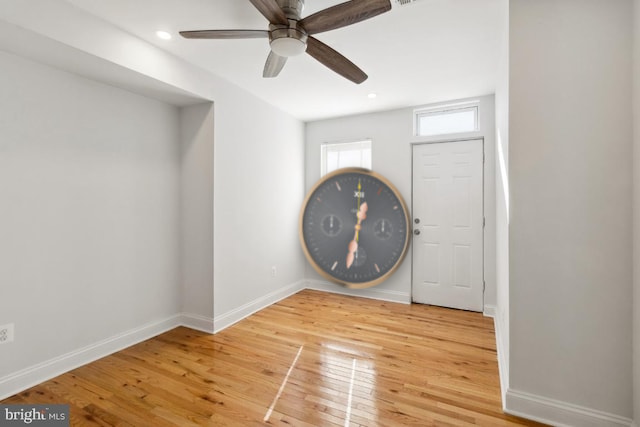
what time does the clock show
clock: 12:32
